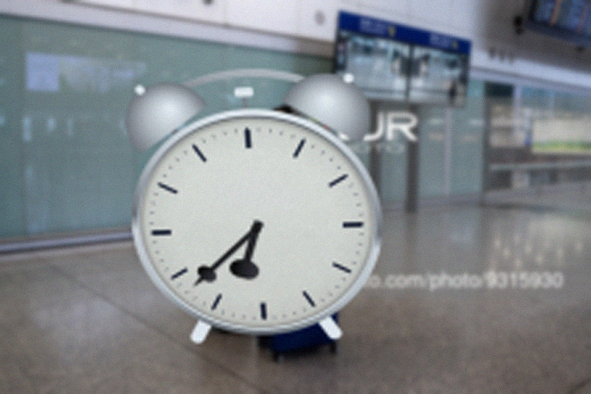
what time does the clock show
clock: 6:38
